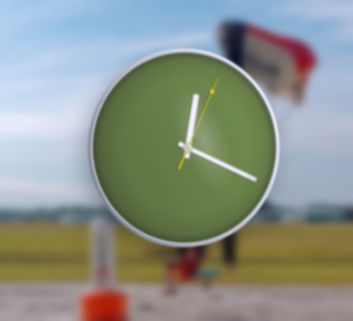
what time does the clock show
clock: 12:19:04
